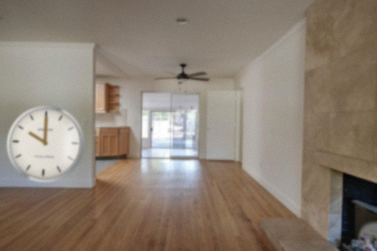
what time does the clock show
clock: 10:00
